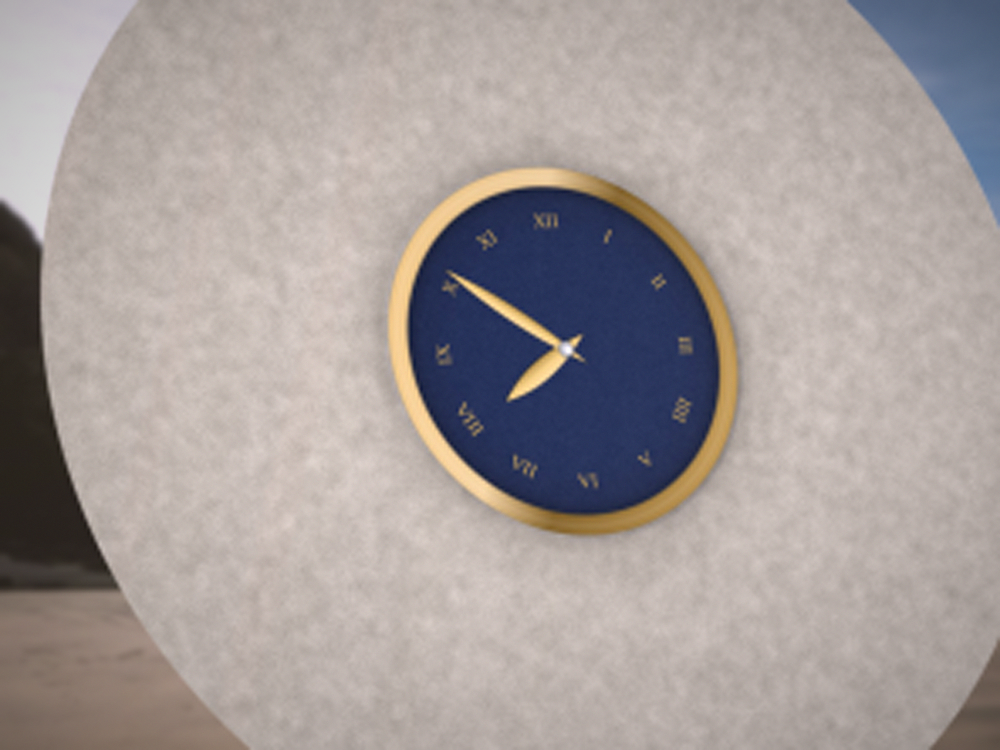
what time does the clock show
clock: 7:51
